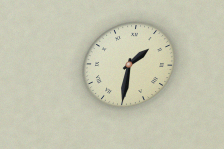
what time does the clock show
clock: 1:30
